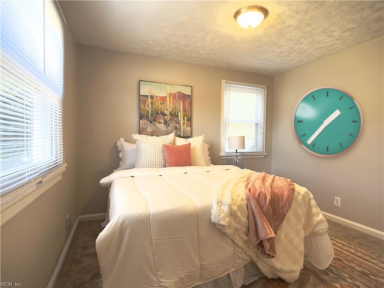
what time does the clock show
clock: 1:37
